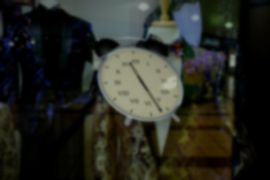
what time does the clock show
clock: 11:27
